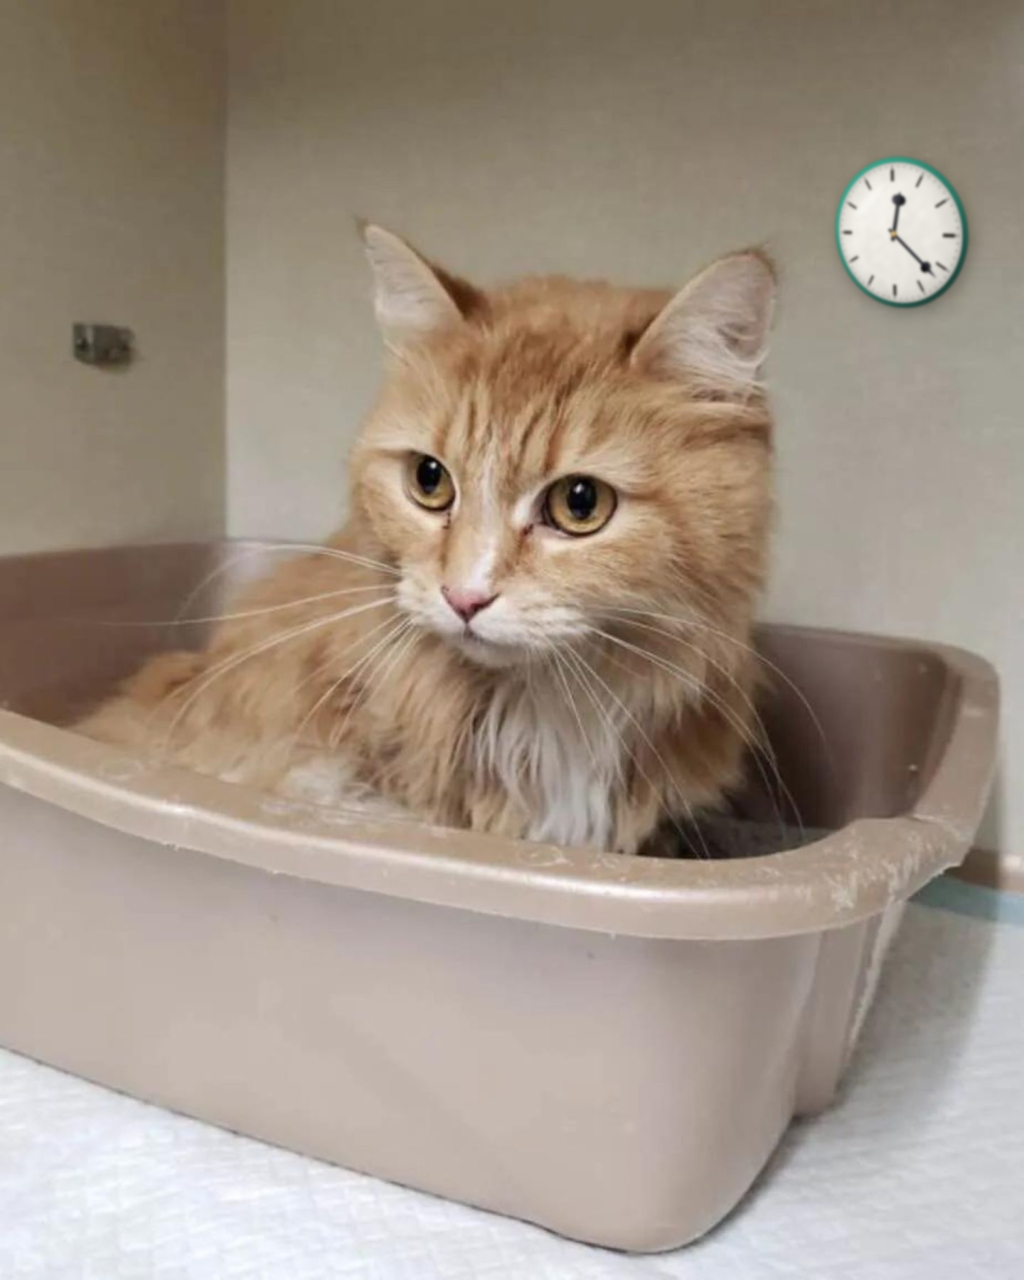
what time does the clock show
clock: 12:22
